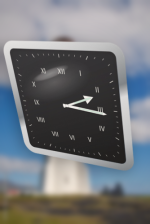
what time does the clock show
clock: 2:16
